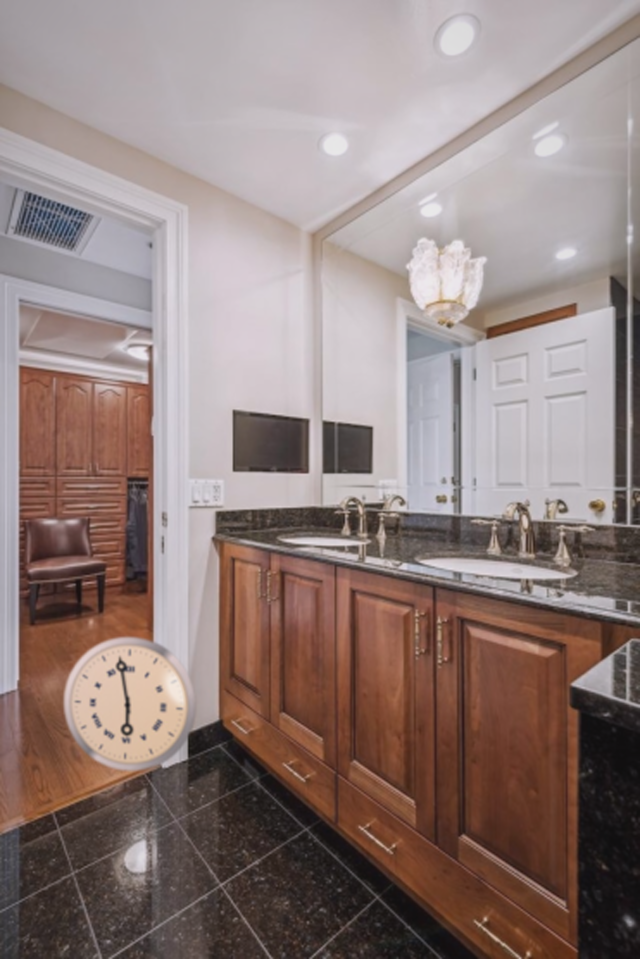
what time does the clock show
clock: 5:58
